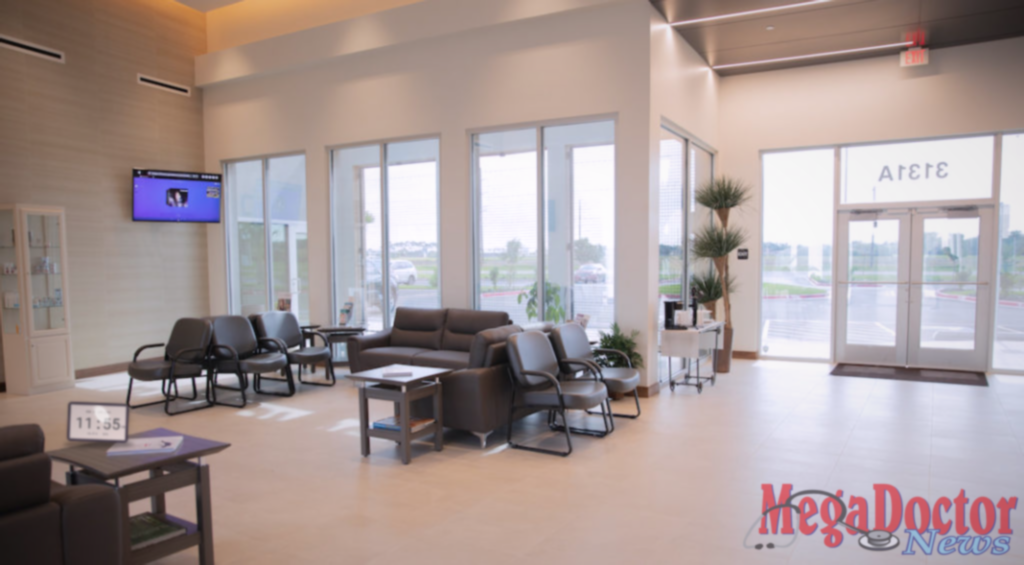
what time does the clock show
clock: 11:55
